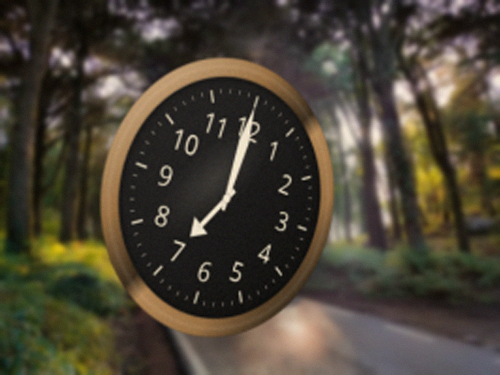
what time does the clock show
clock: 7:00
